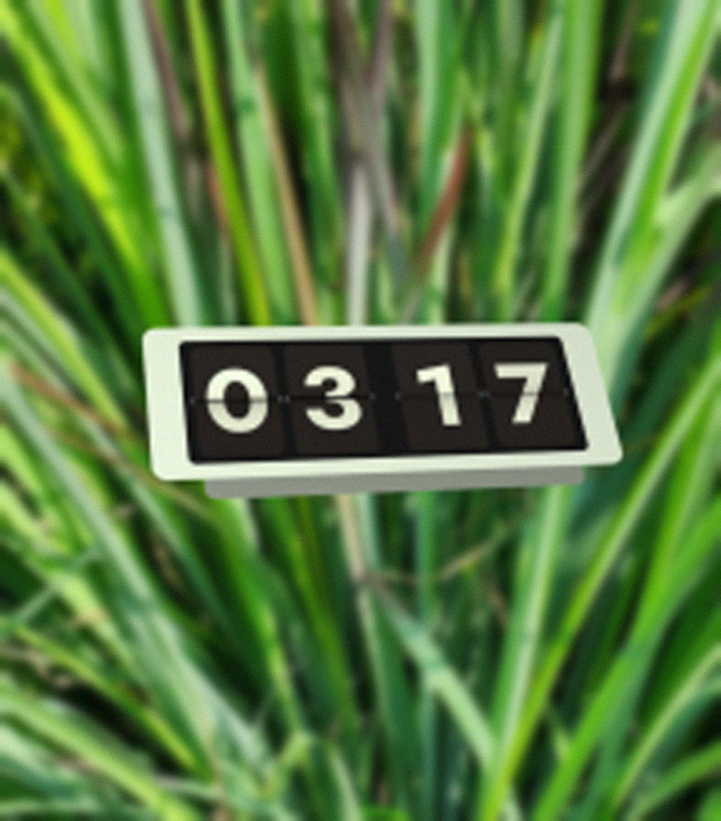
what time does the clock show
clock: 3:17
